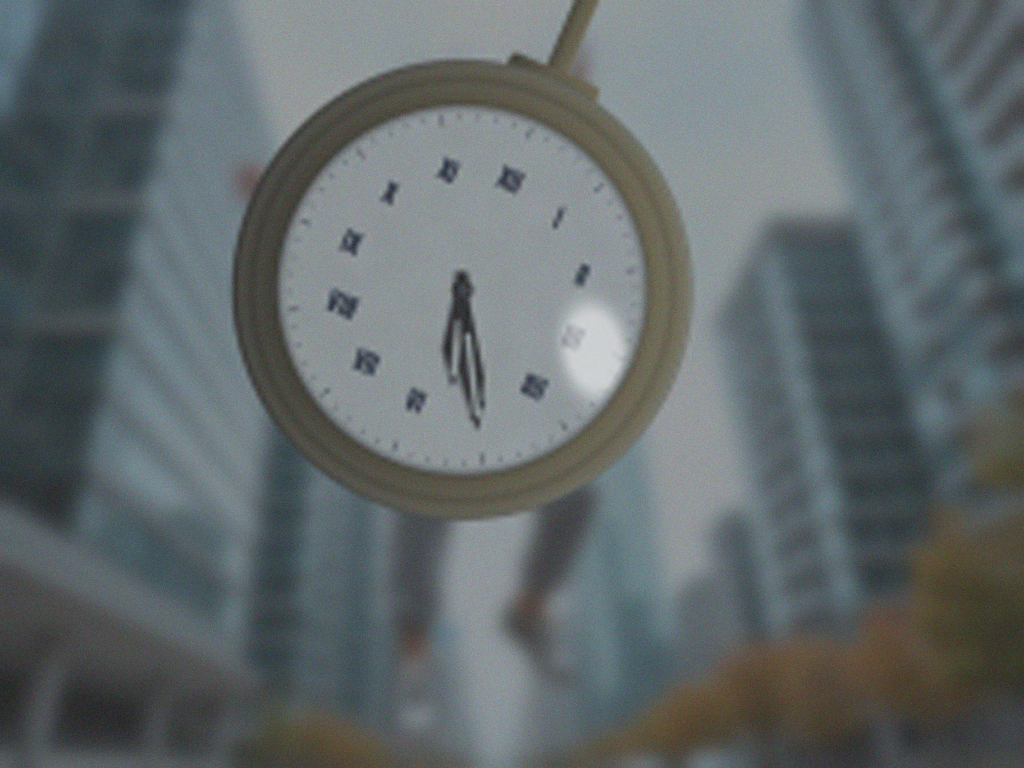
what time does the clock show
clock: 5:25
